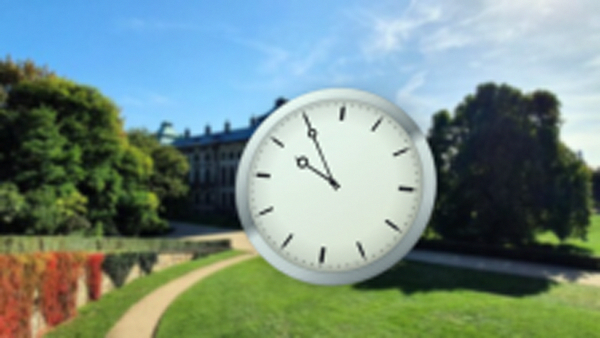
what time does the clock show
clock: 9:55
